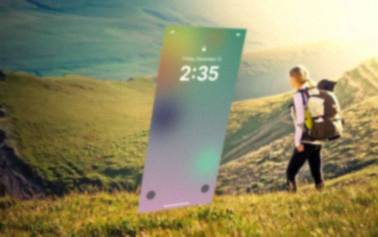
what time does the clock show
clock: 2:35
